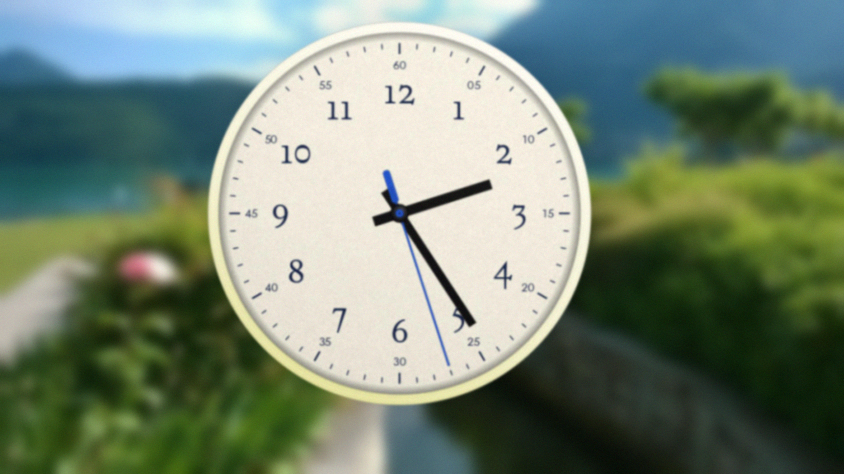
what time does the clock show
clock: 2:24:27
